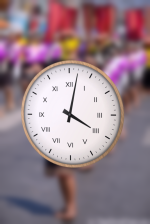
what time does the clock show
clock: 4:02
